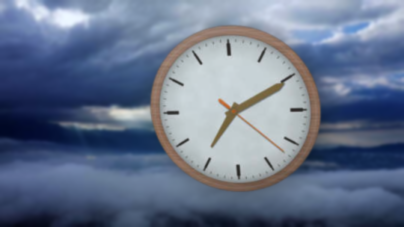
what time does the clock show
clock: 7:10:22
